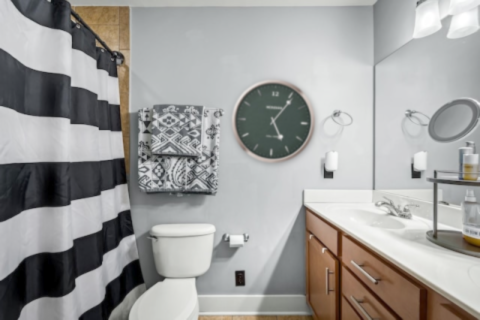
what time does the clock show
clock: 5:06
